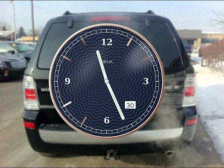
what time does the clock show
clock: 11:26
